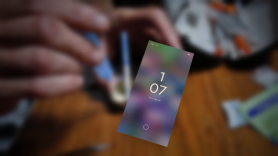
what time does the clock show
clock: 1:07
